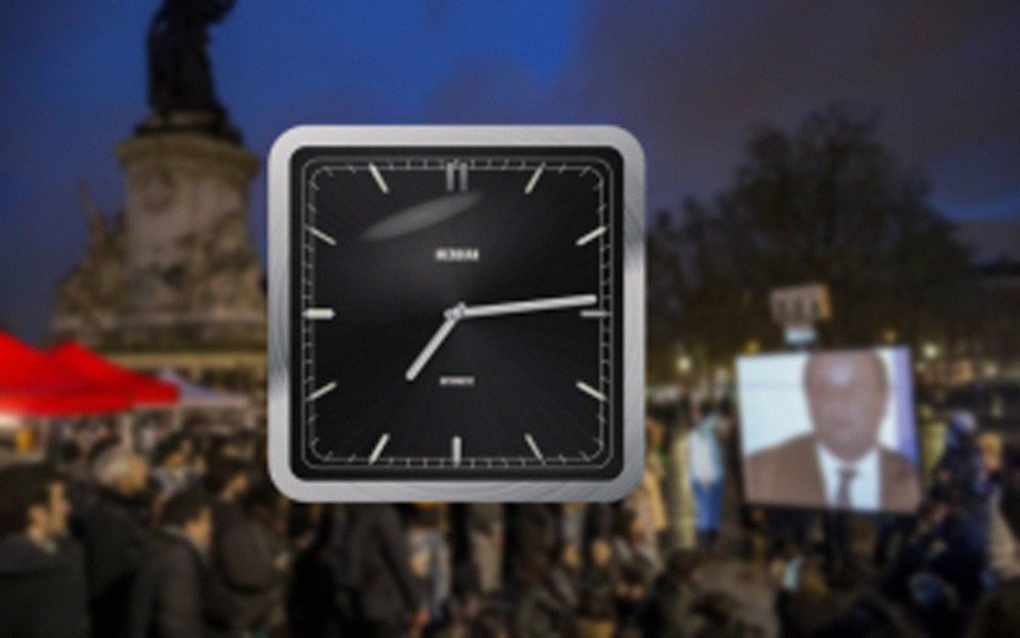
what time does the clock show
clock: 7:14
